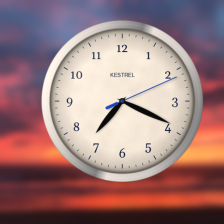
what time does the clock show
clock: 7:19:11
